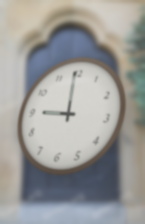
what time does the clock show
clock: 8:59
